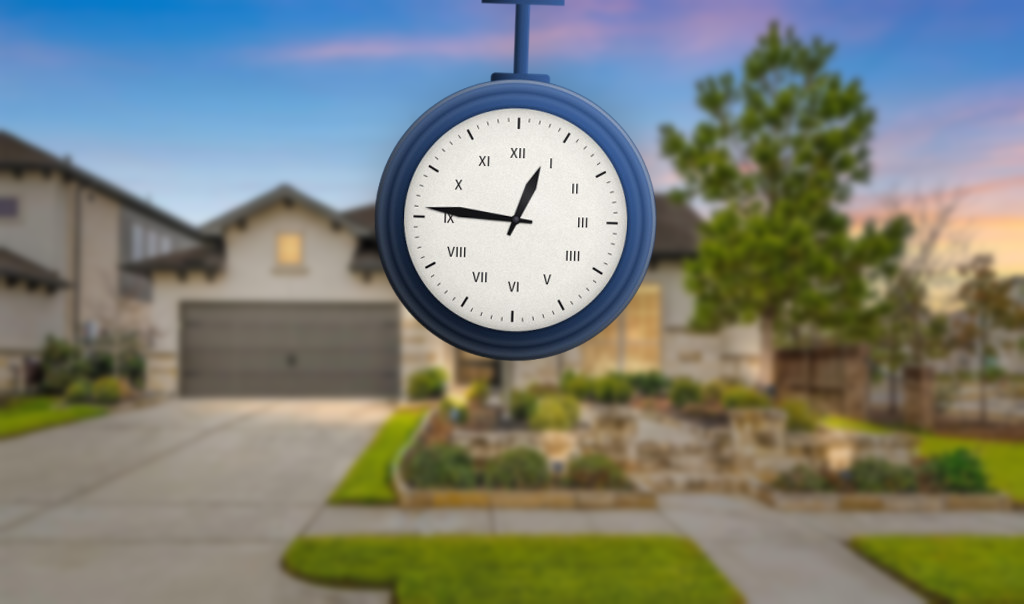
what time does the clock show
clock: 12:46
